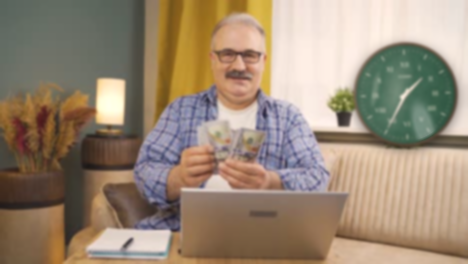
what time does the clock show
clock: 1:35
